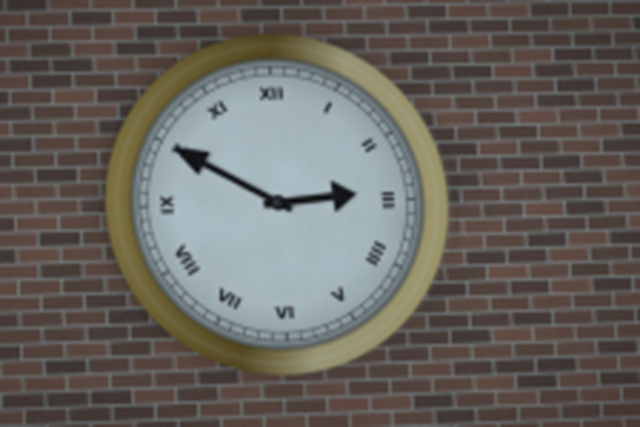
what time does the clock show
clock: 2:50
